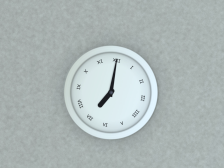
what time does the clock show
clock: 7:00
